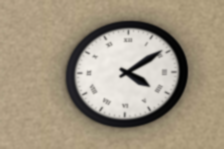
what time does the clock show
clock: 4:09
